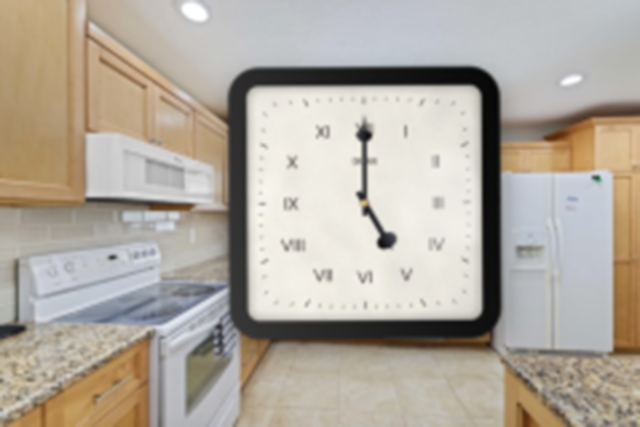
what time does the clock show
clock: 5:00
